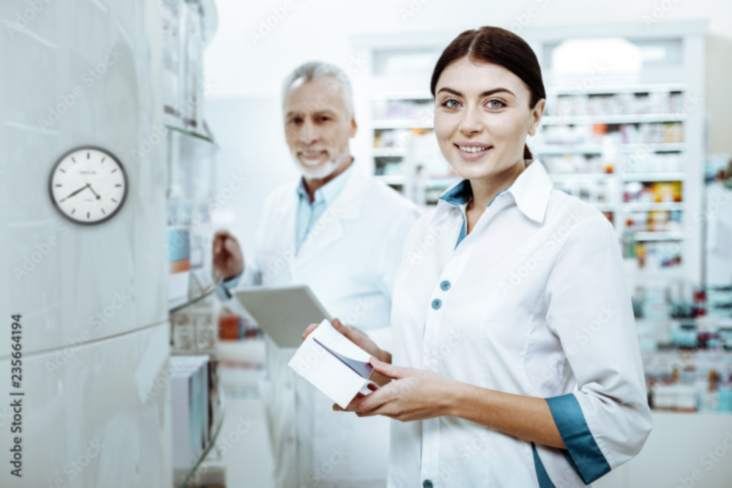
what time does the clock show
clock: 4:40
